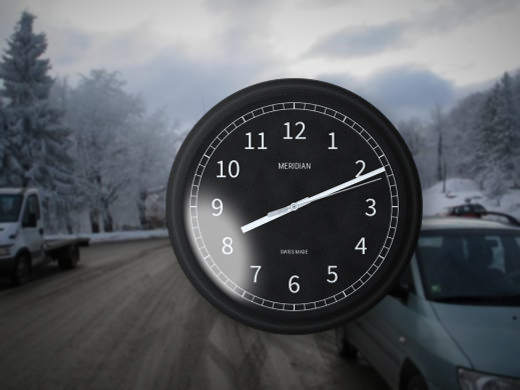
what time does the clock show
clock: 8:11:12
